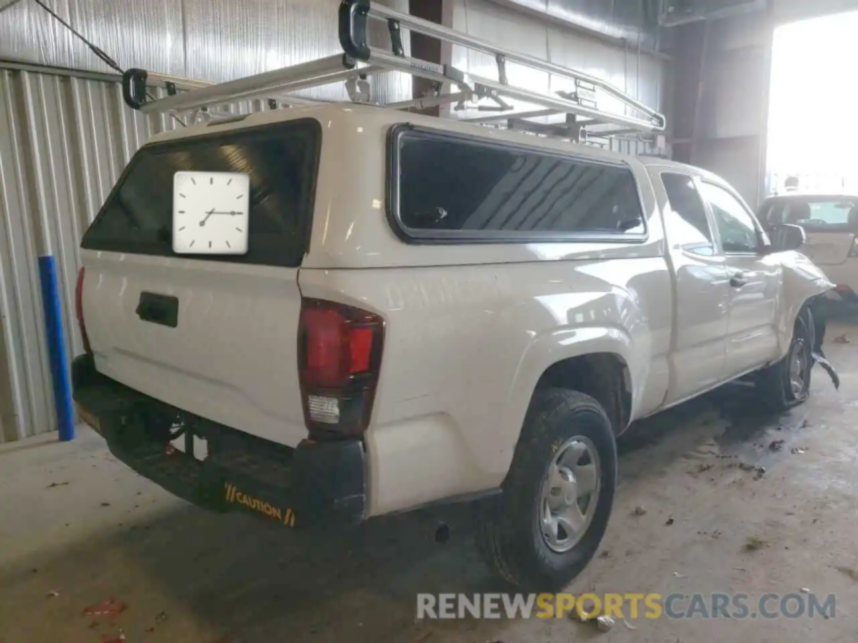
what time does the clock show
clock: 7:15
